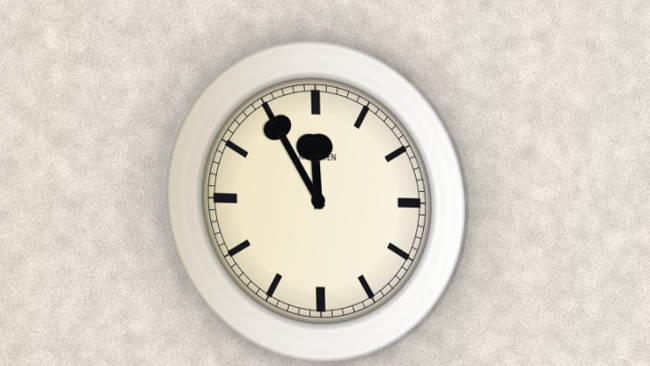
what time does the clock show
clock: 11:55
